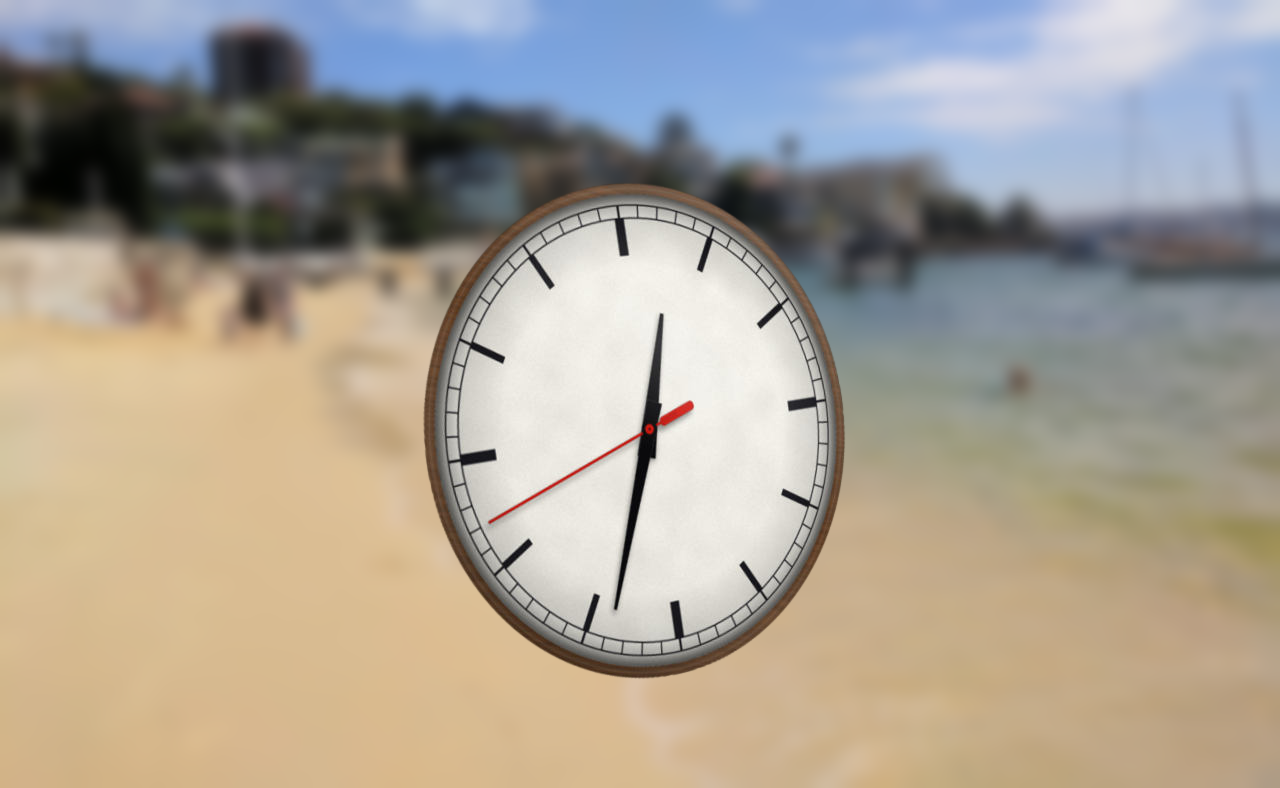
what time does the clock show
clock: 12:33:42
